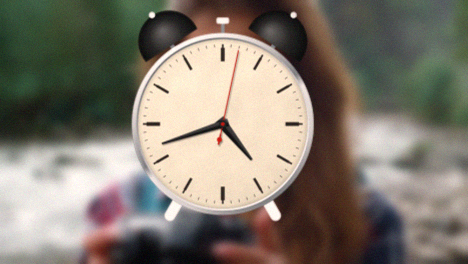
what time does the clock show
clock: 4:42:02
